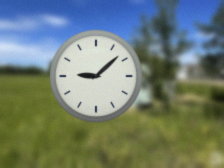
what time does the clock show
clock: 9:08
